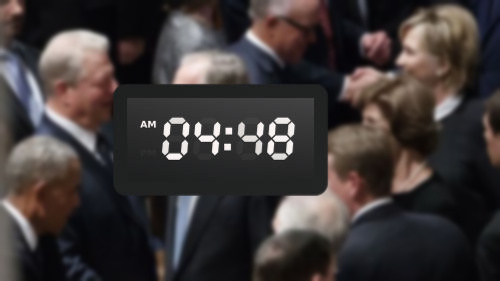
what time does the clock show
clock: 4:48
